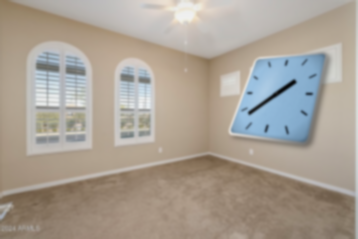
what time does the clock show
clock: 1:38
